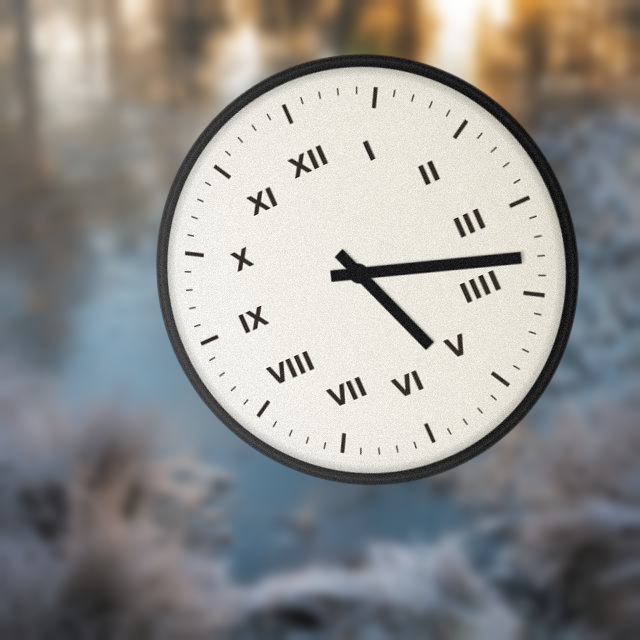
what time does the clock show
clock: 5:18
